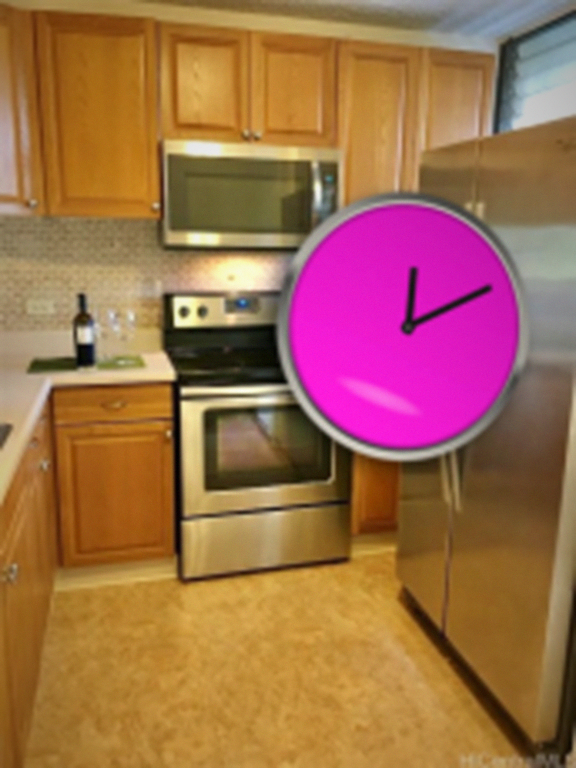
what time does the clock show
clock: 12:11
